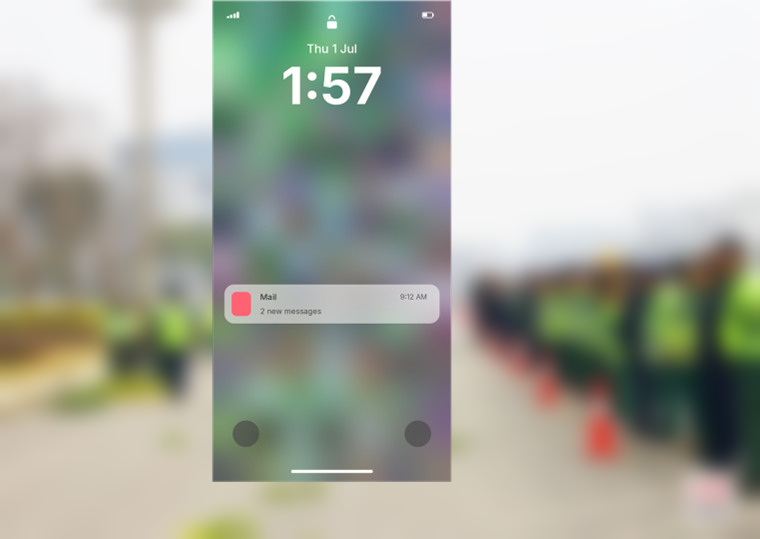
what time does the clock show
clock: 1:57
